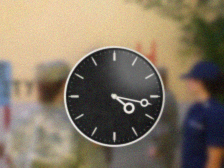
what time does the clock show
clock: 4:17
